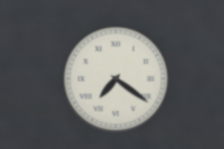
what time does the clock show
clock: 7:21
